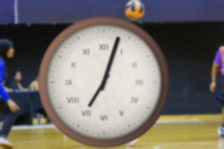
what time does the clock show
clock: 7:03
